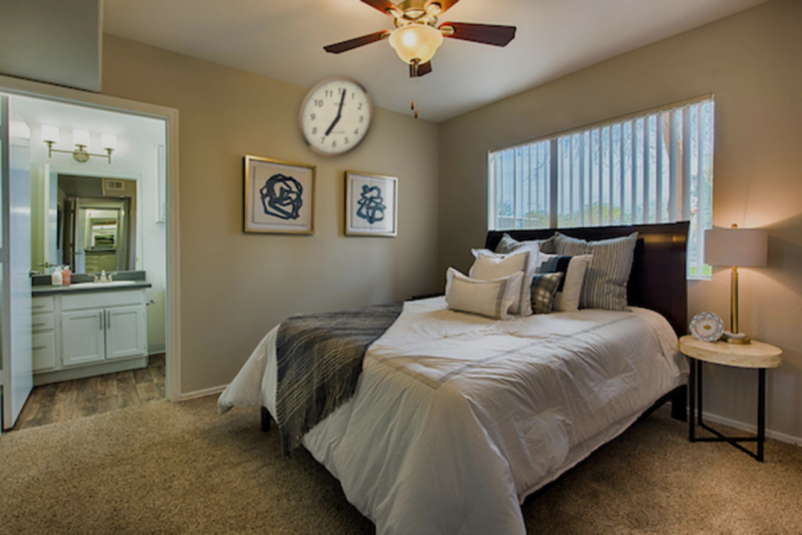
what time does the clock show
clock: 7:01
